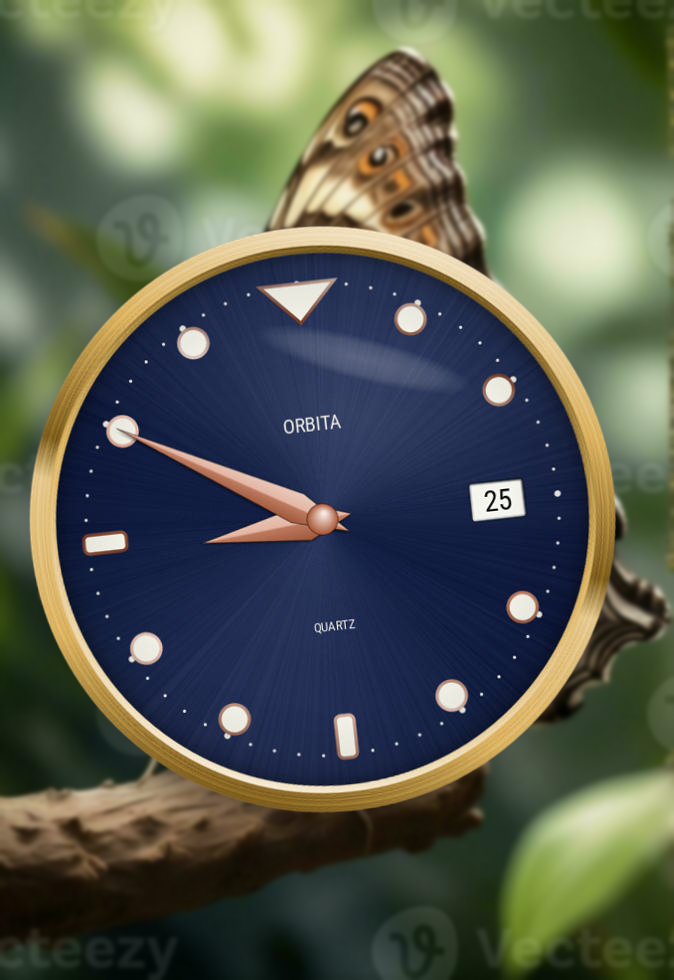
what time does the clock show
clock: 8:50
